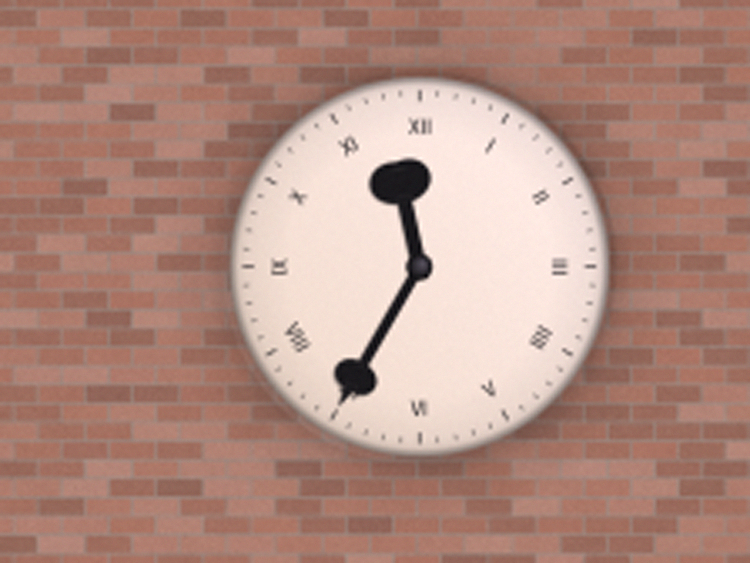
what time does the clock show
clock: 11:35
